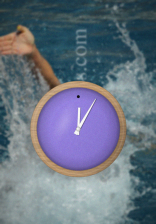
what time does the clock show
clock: 12:05
